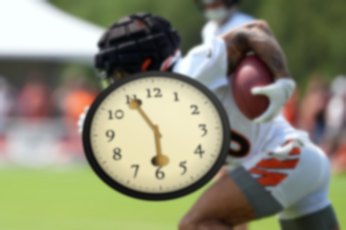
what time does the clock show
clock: 5:55
